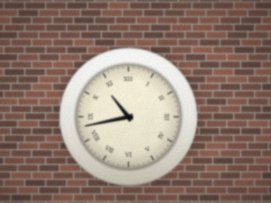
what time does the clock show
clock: 10:43
